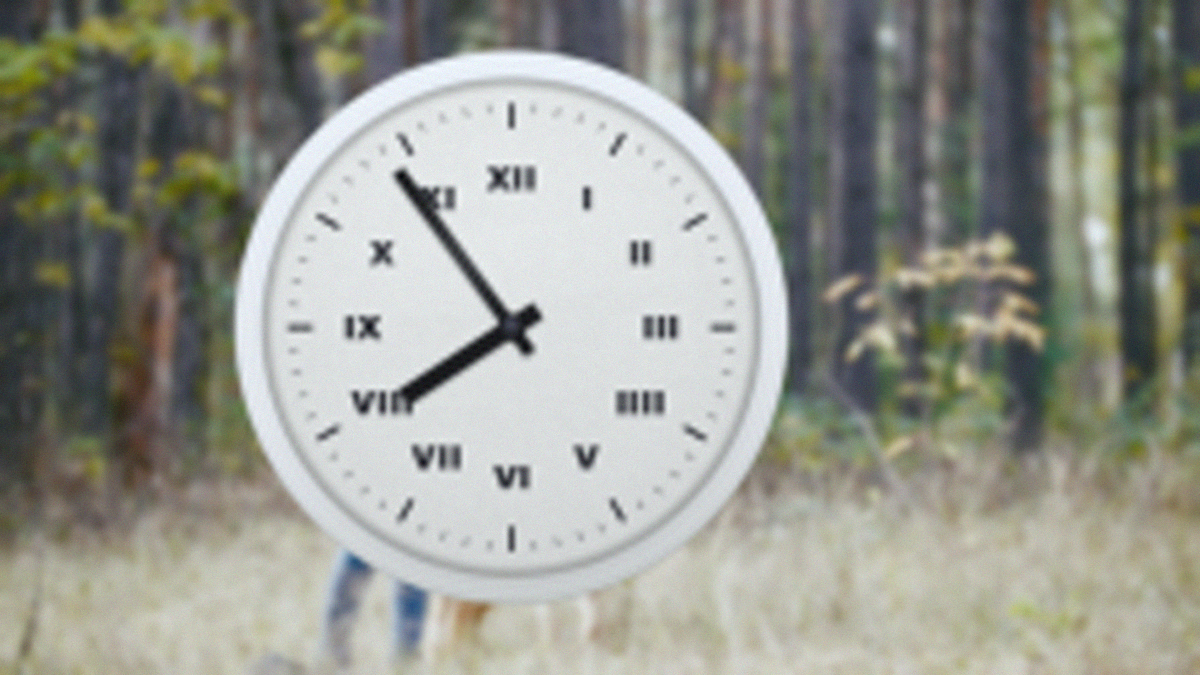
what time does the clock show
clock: 7:54
